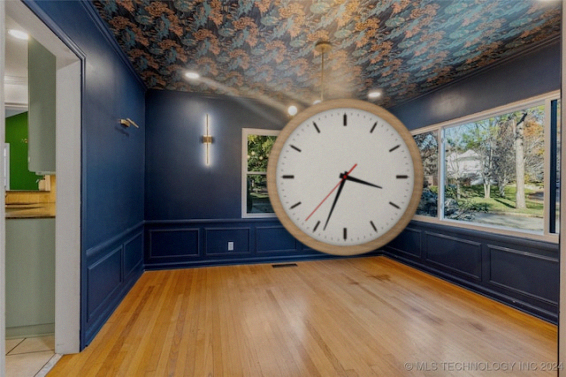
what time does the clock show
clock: 3:33:37
